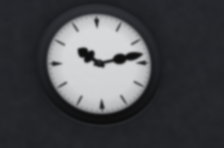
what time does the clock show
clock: 10:13
